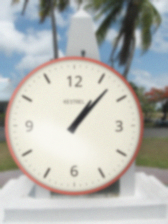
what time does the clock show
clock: 1:07
